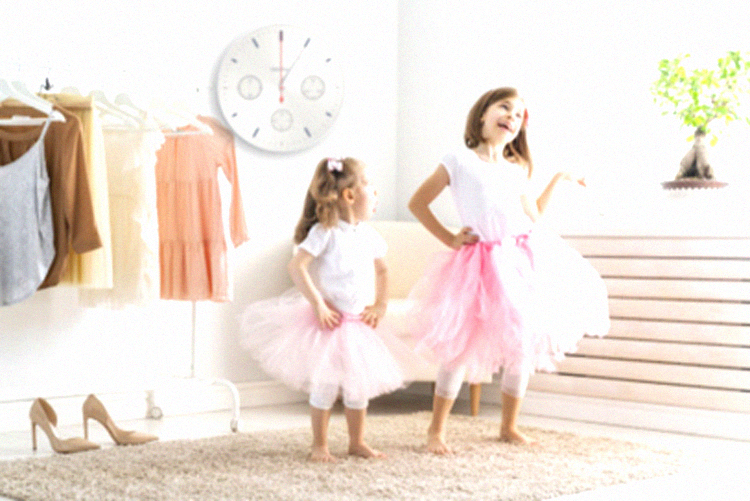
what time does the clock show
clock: 1:05
